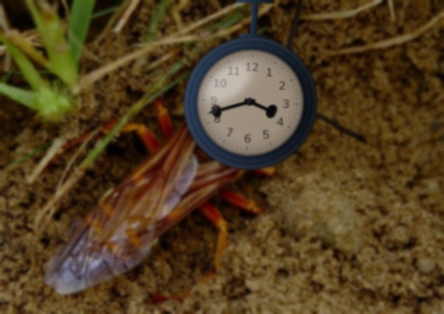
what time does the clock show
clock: 3:42
